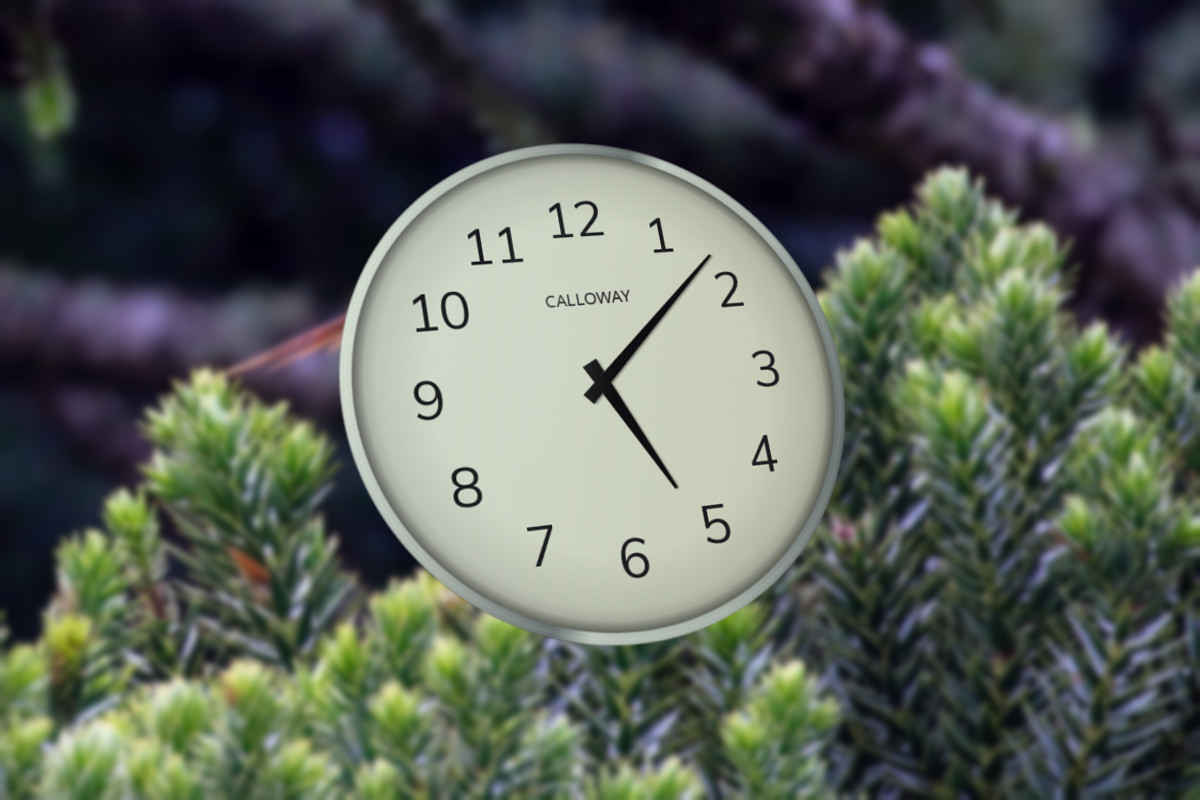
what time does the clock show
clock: 5:08
